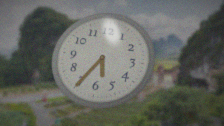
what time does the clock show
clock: 5:35
